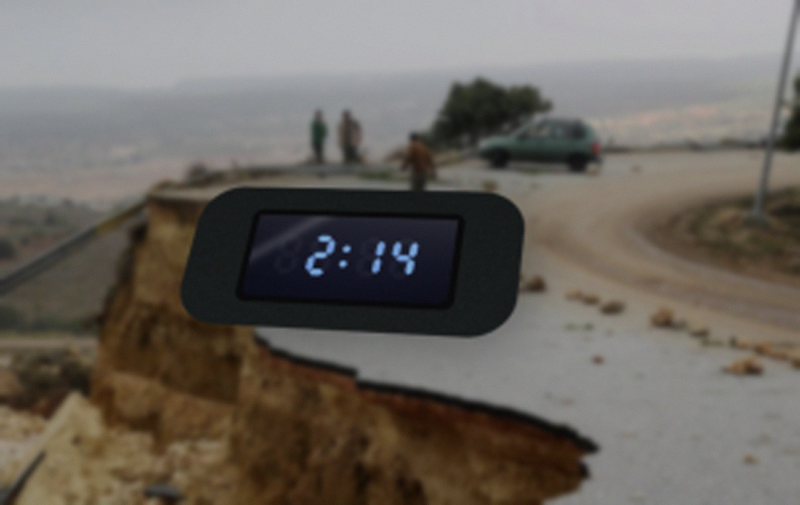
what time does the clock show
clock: 2:14
